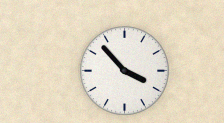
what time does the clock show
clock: 3:53
